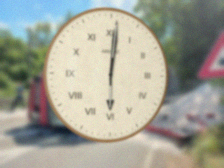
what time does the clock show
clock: 6:01
